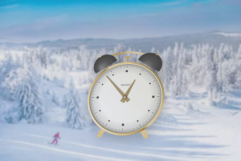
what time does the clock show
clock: 12:53
